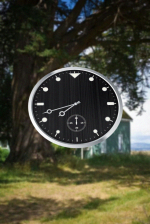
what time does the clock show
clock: 7:42
